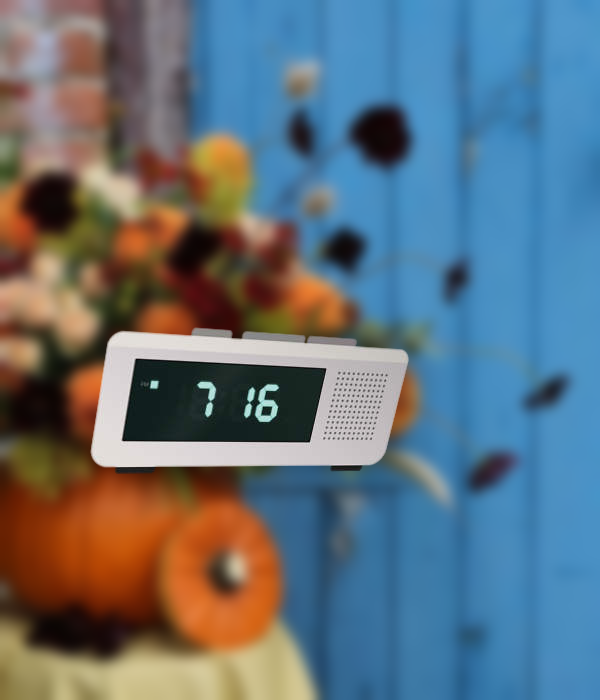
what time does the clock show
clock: 7:16
